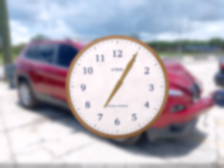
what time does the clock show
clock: 7:05
